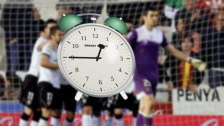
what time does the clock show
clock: 12:45
